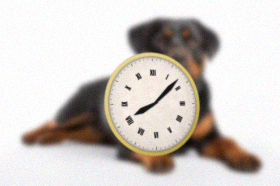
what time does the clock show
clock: 8:08
